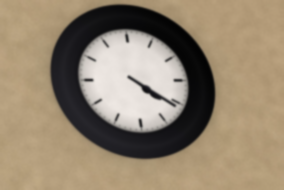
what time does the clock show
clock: 4:21
